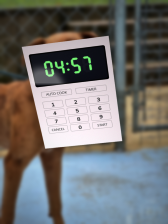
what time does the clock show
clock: 4:57
